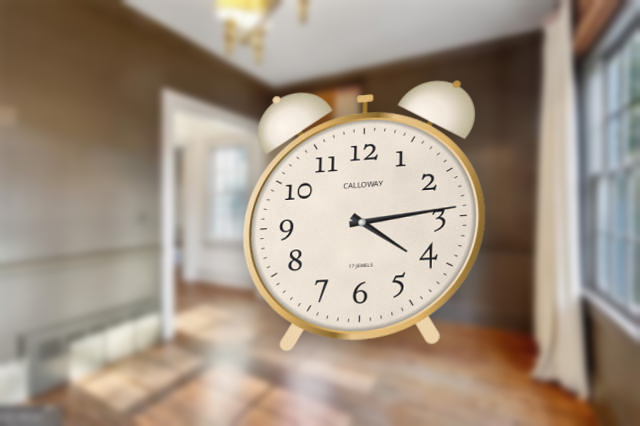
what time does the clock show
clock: 4:14
